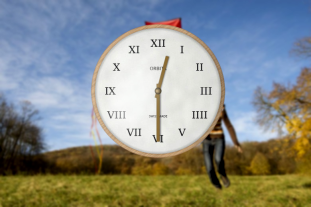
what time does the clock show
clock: 12:30
